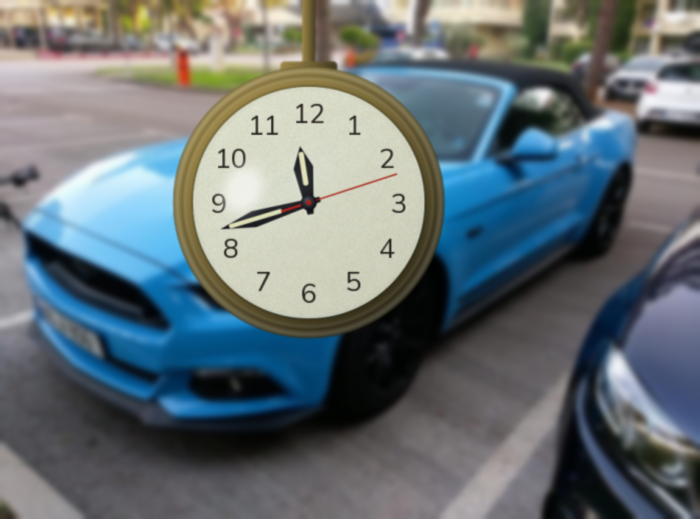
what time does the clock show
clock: 11:42:12
